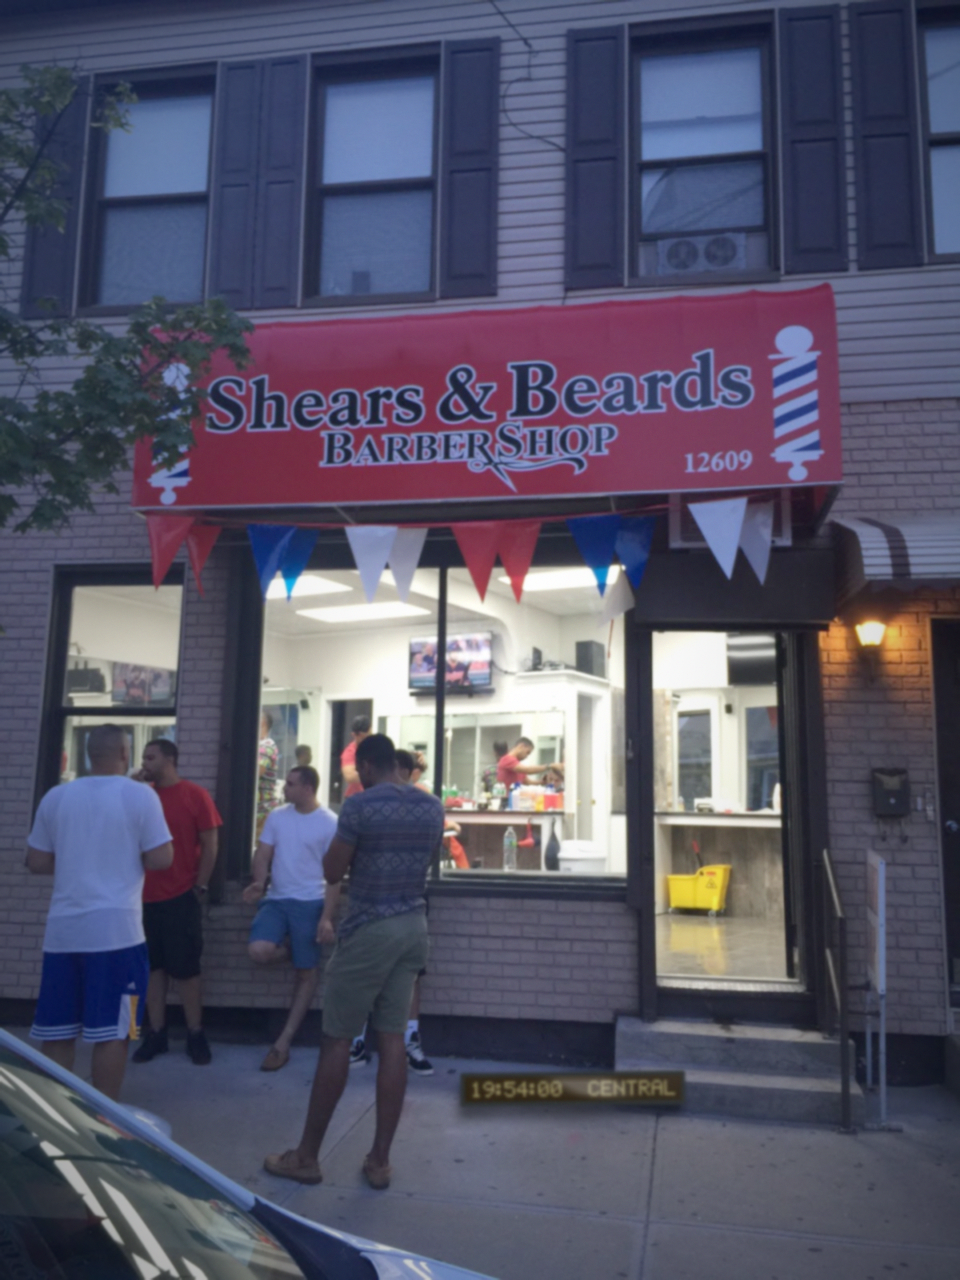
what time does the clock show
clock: 19:54:00
